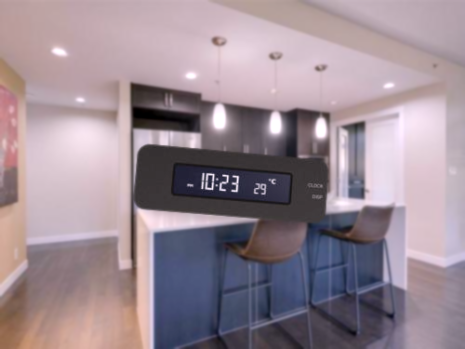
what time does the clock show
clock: 10:23
